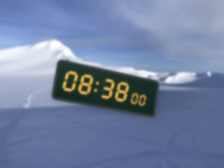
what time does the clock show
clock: 8:38:00
